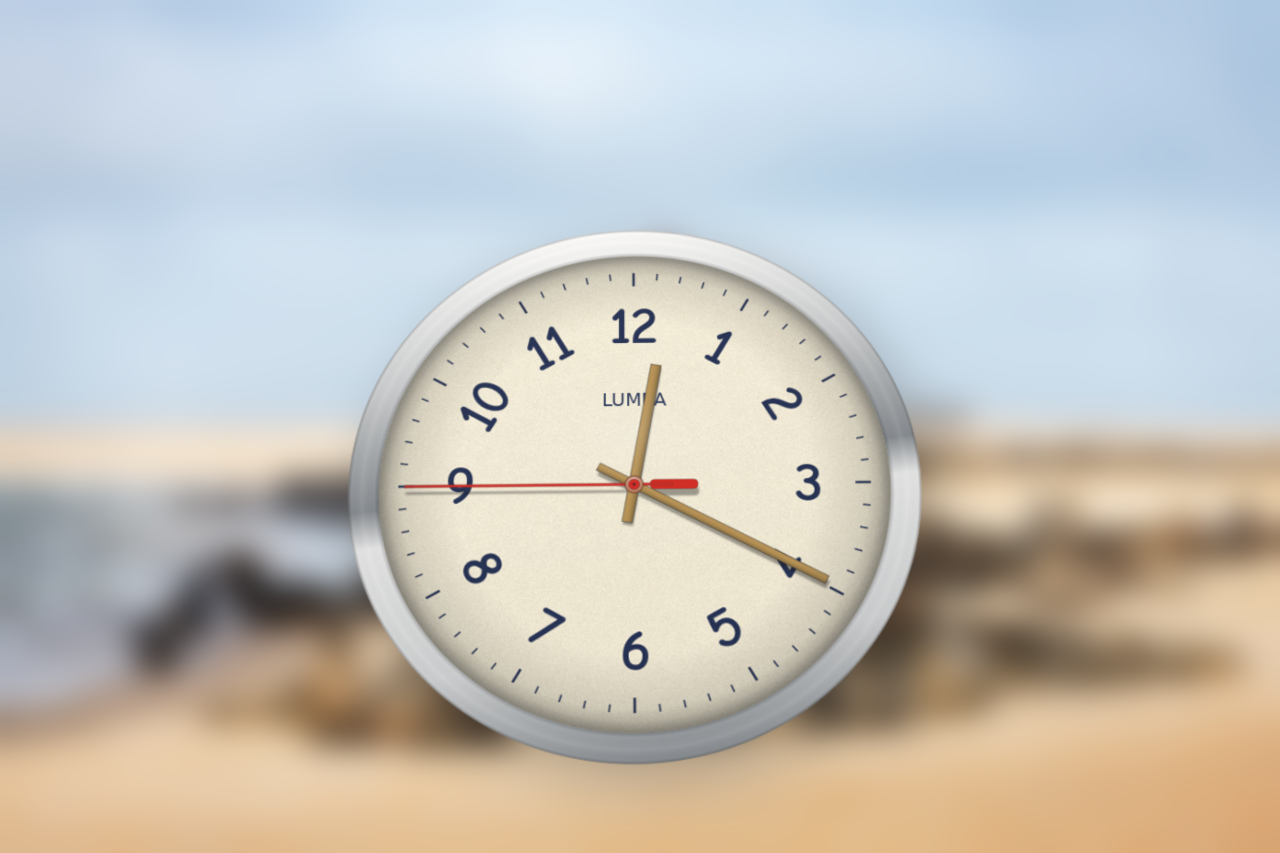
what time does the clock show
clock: 12:19:45
